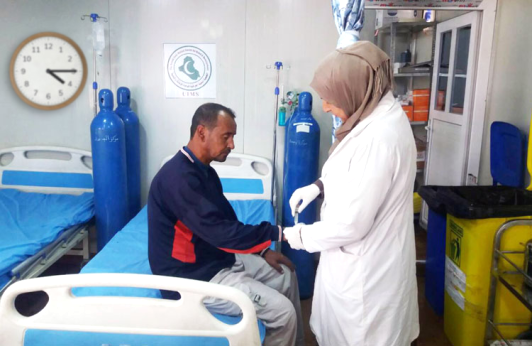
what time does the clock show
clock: 4:15
